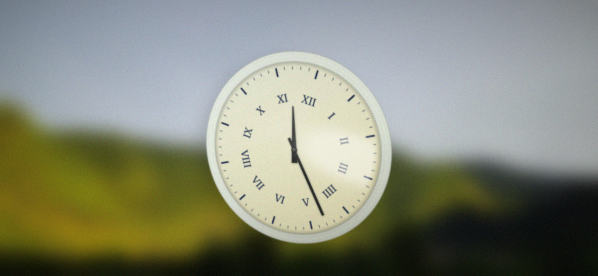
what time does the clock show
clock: 11:23
